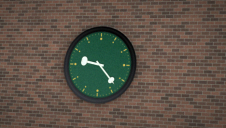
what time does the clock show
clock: 9:23
